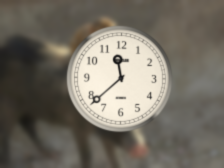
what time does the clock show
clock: 11:38
